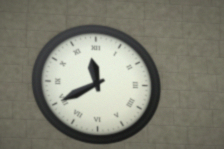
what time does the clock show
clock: 11:40
